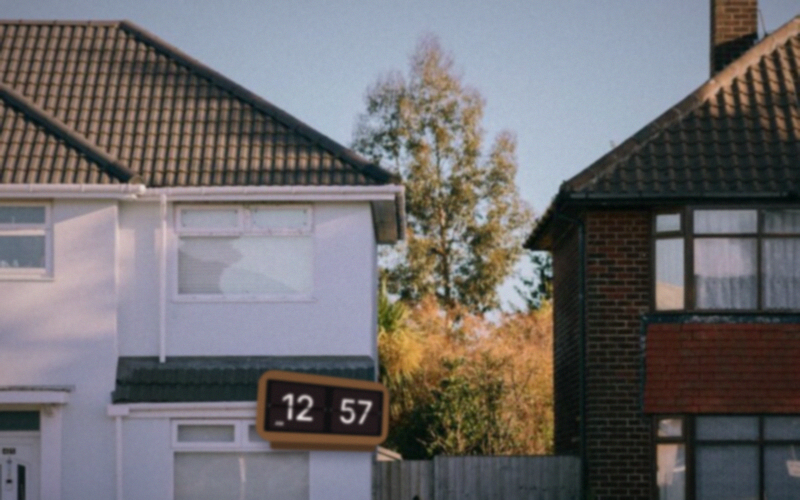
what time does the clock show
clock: 12:57
